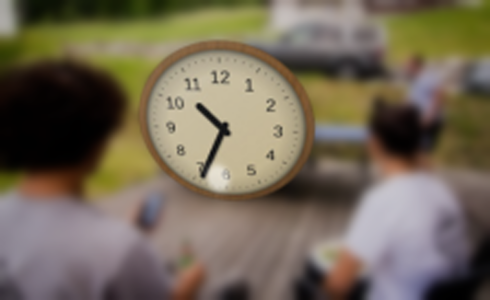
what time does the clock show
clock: 10:34
